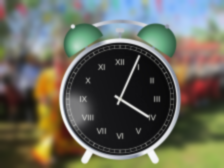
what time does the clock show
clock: 4:04
